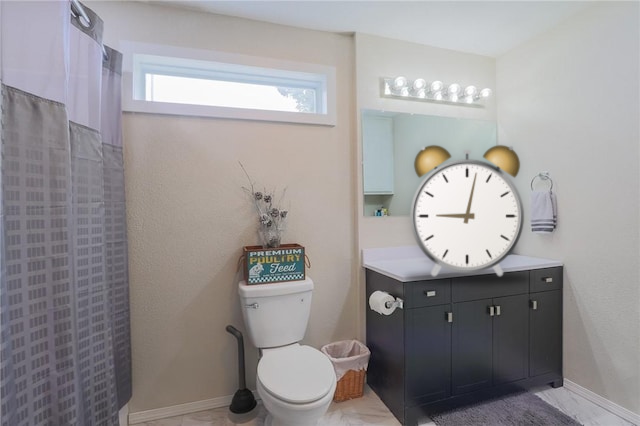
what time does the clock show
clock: 9:02
